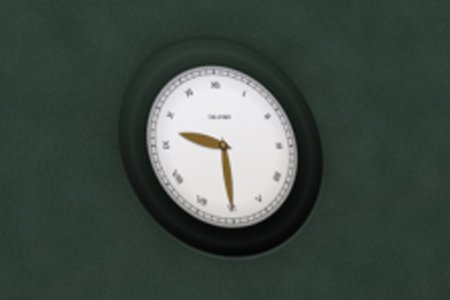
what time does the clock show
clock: 9:30
